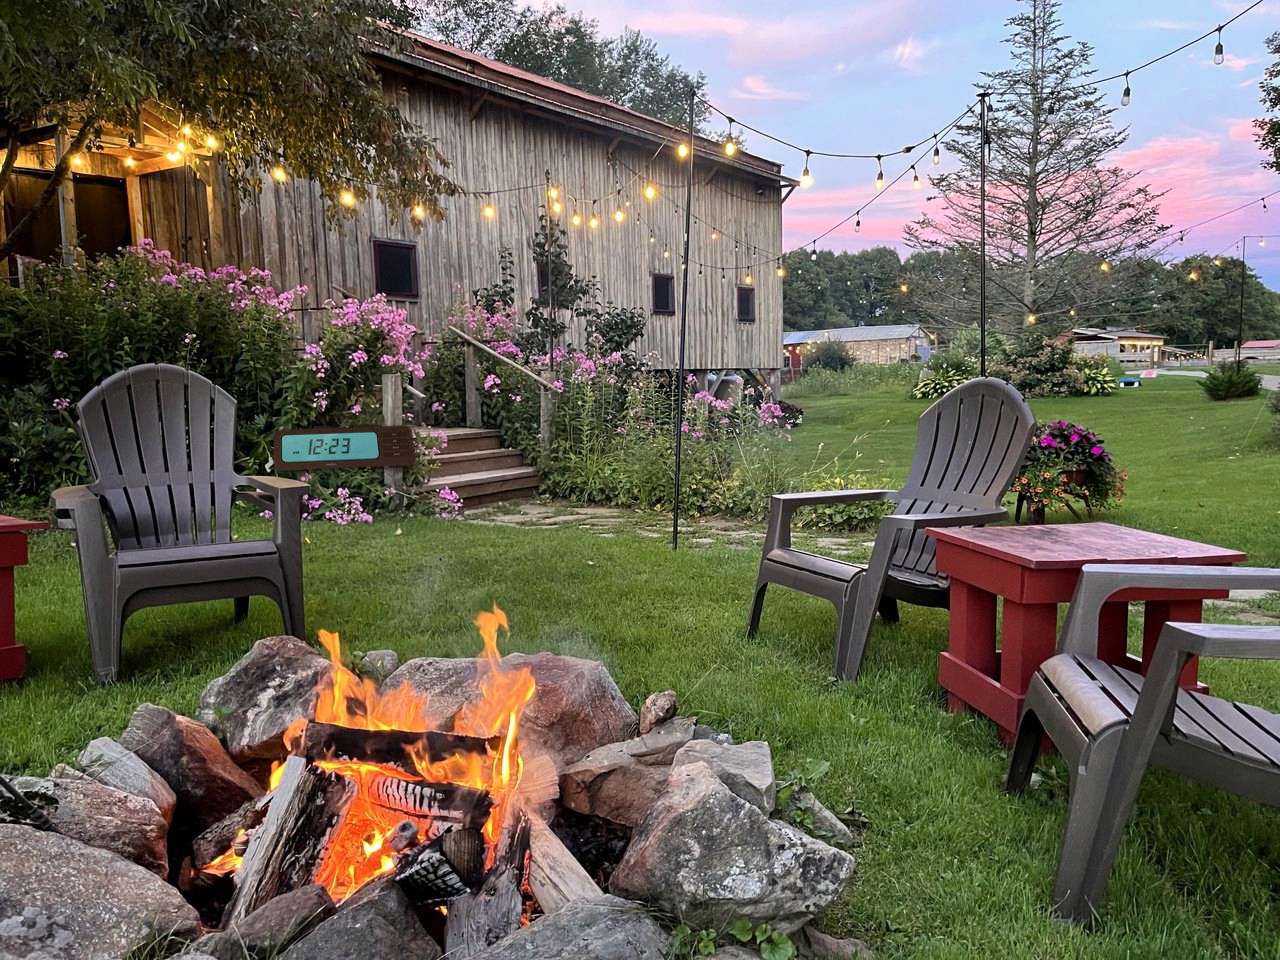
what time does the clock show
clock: 12:23
